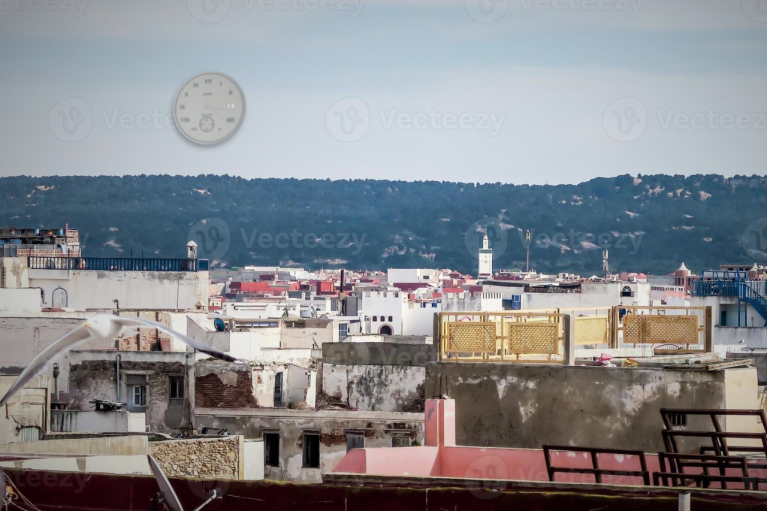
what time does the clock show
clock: 4:16
